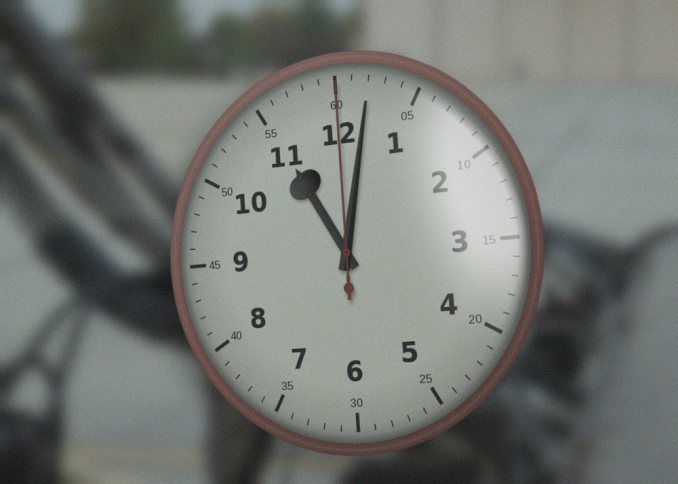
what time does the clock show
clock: 11:02:00
